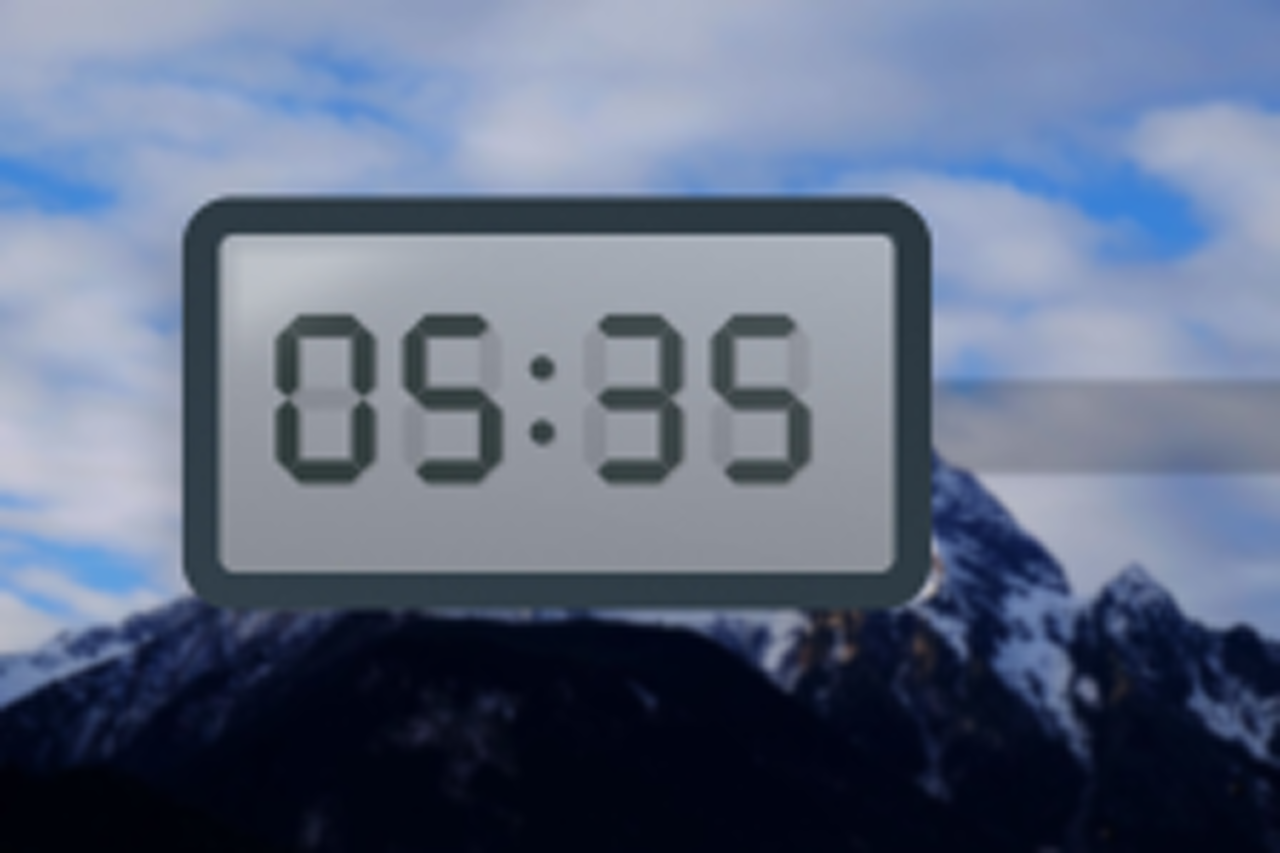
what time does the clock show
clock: 5:35
